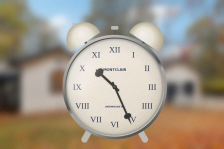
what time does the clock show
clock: 10:26
